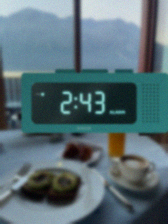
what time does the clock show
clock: 2:43
